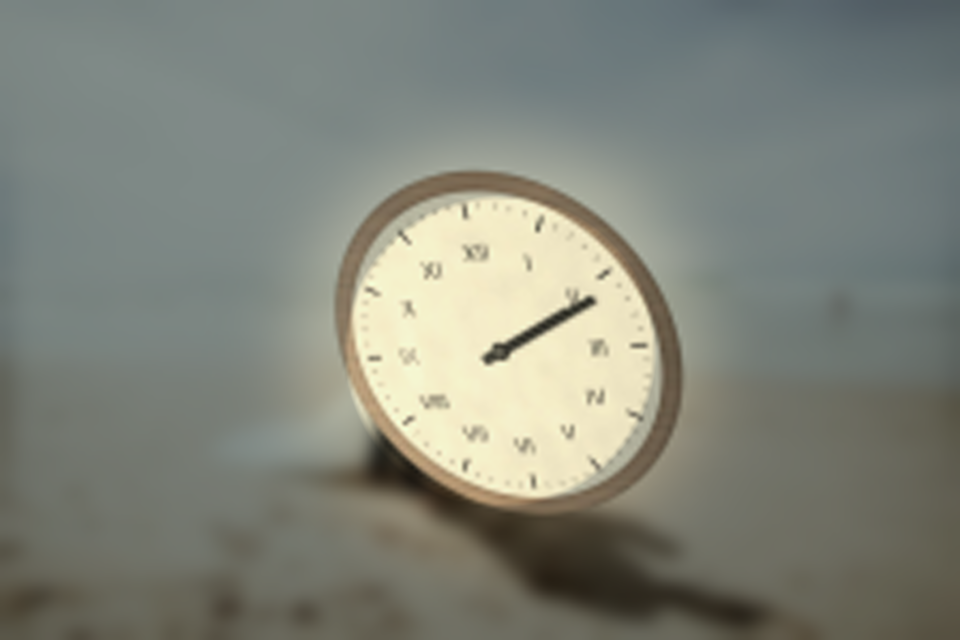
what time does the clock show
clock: 2:11
